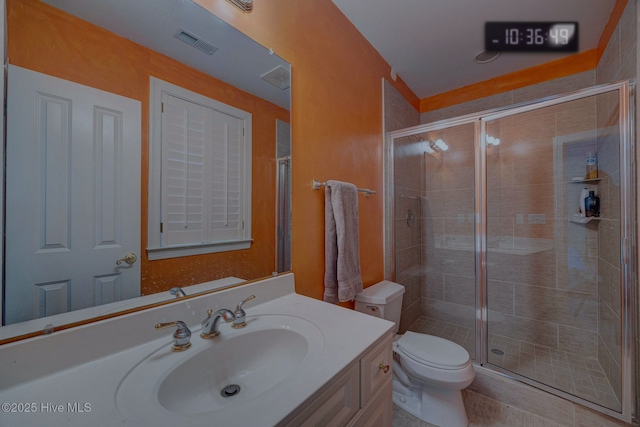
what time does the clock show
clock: 10:36:49
